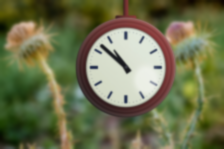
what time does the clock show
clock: 10:52
